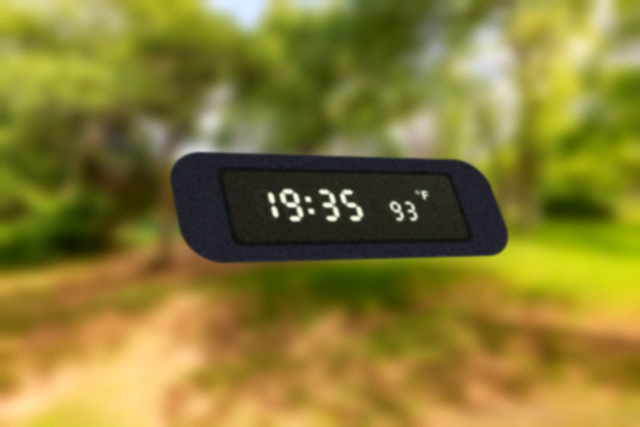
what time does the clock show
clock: 19:35
